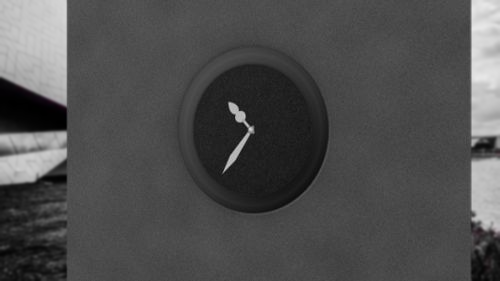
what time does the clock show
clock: 10:36
